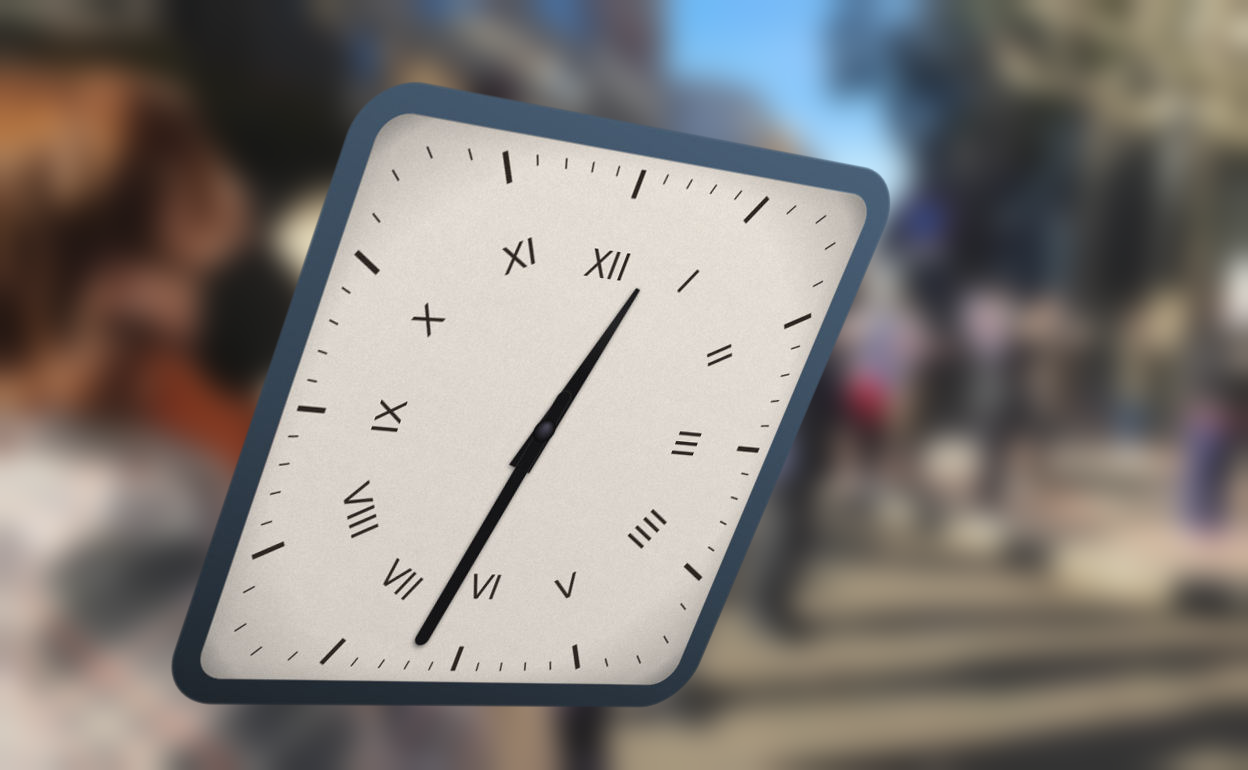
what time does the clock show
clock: 12:32
